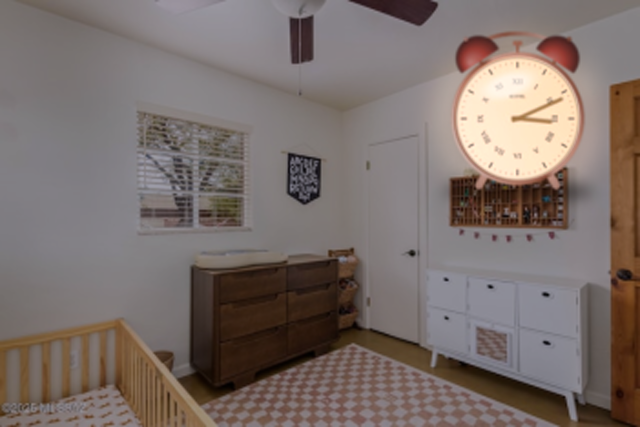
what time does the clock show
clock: 3:11
